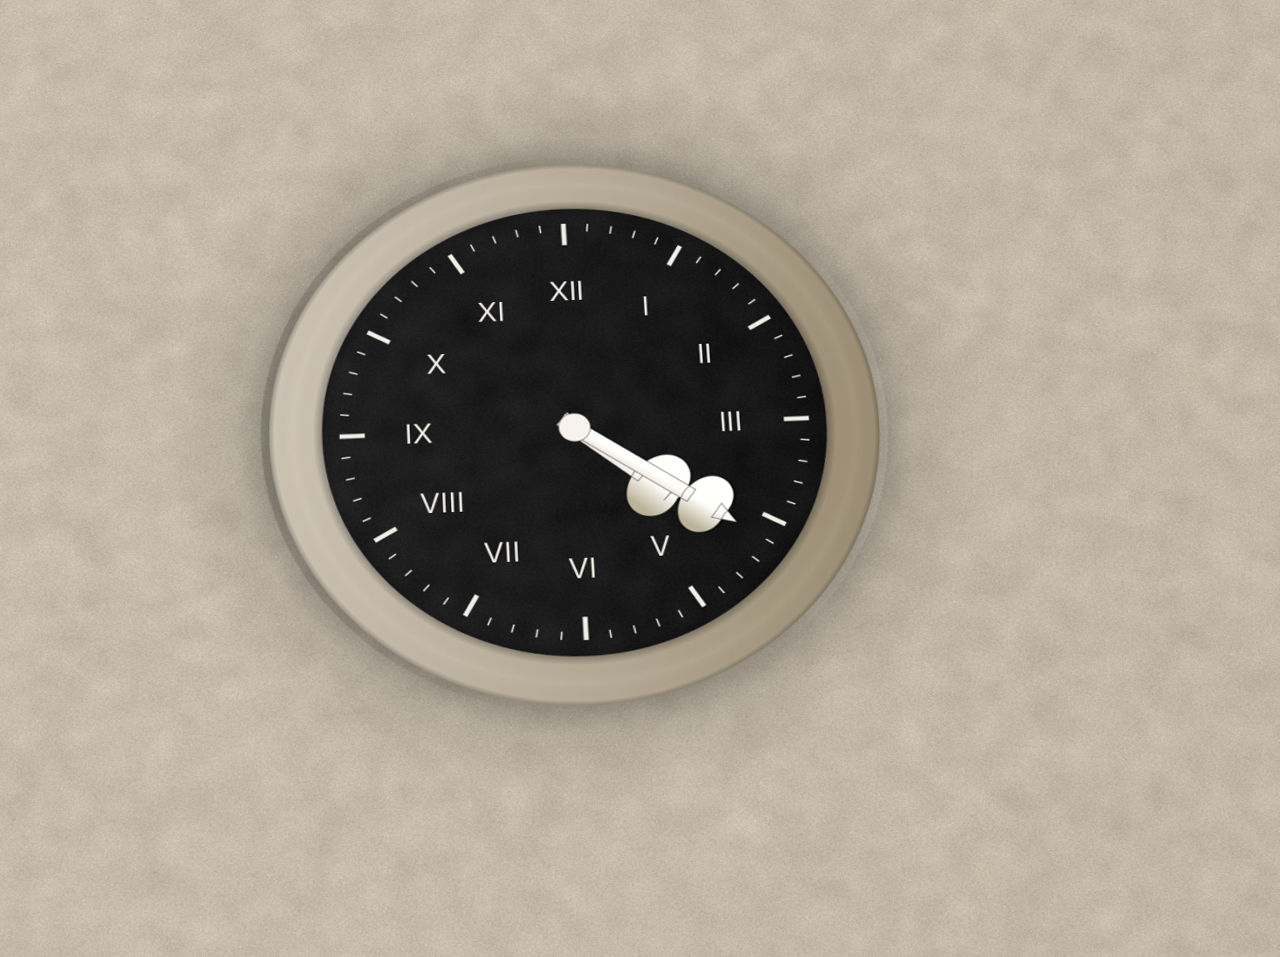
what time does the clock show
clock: 4:21
